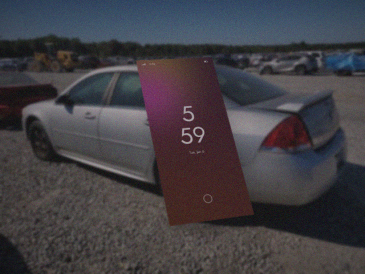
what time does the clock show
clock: 5:59
